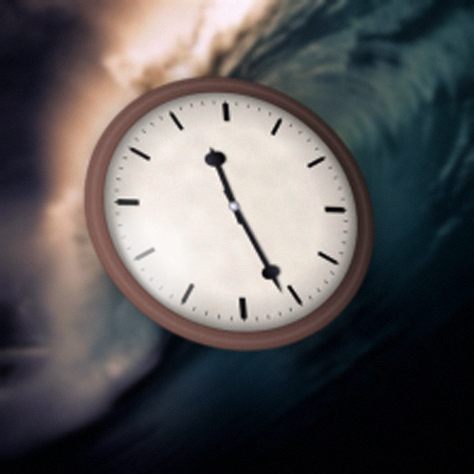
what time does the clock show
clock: 11:26
